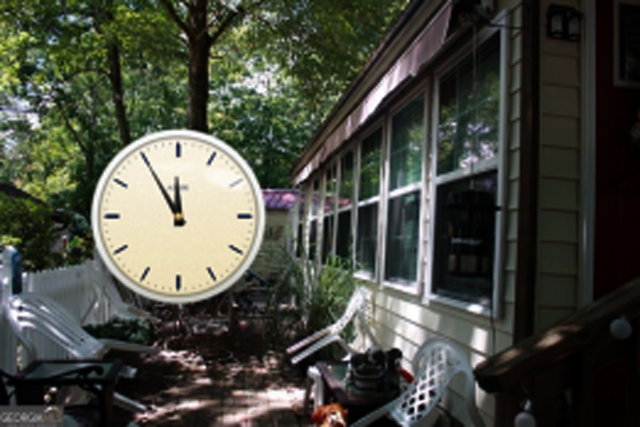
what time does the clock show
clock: 11:55
